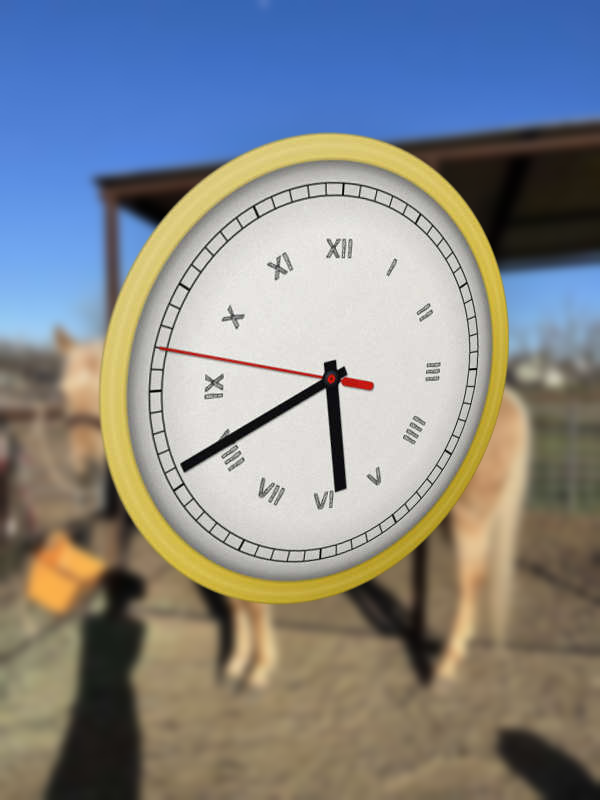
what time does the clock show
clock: 5:40:47
